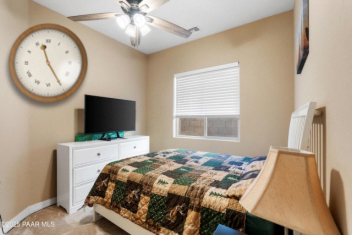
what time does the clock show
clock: 11:25
